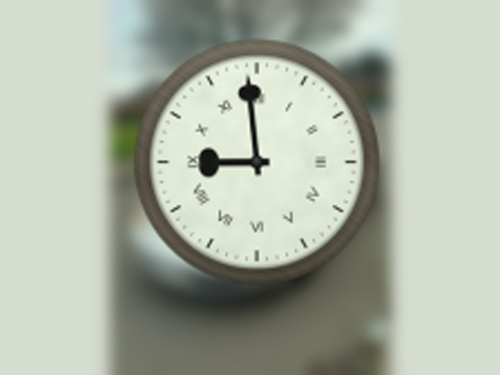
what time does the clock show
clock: 8:59
